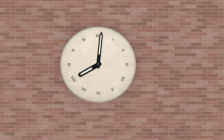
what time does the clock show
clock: 8:01
